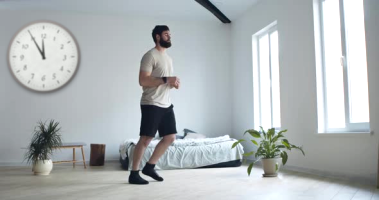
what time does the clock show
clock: 11:55
